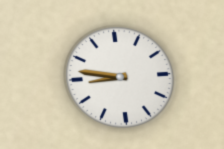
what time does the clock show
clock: 8:47
